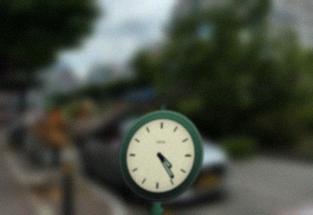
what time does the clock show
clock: 4:24
